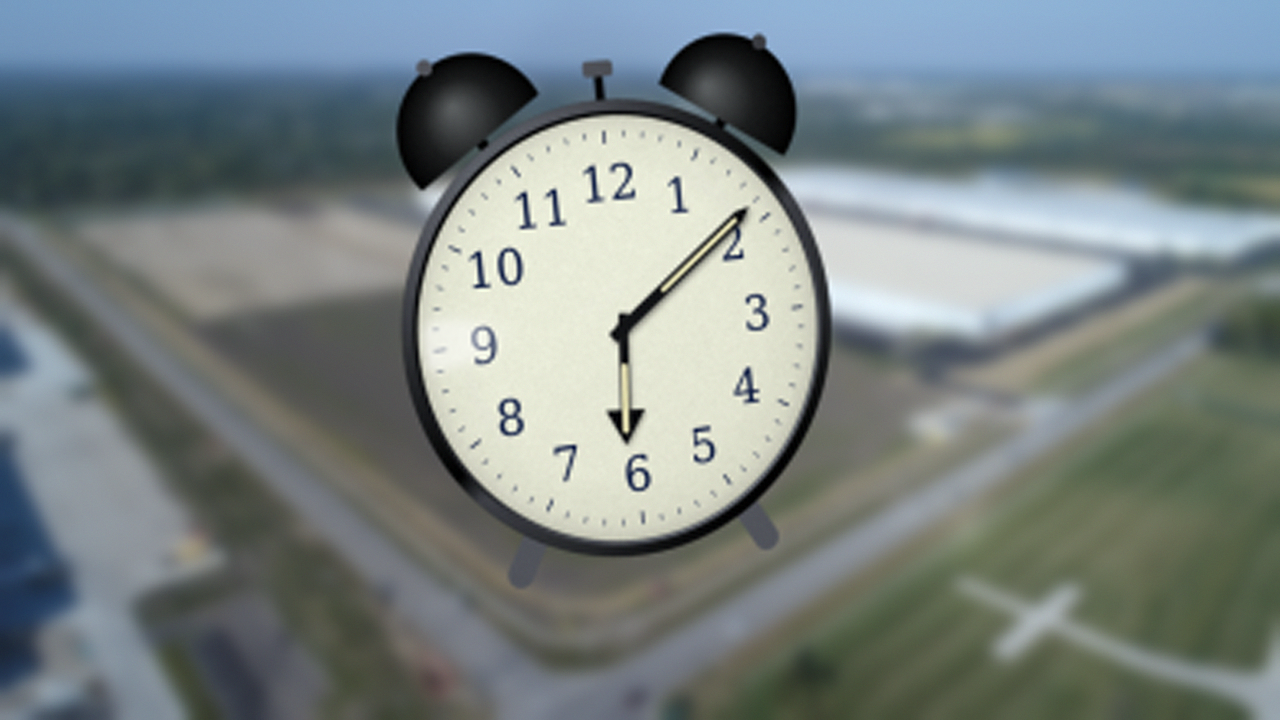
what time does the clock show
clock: 6:09
